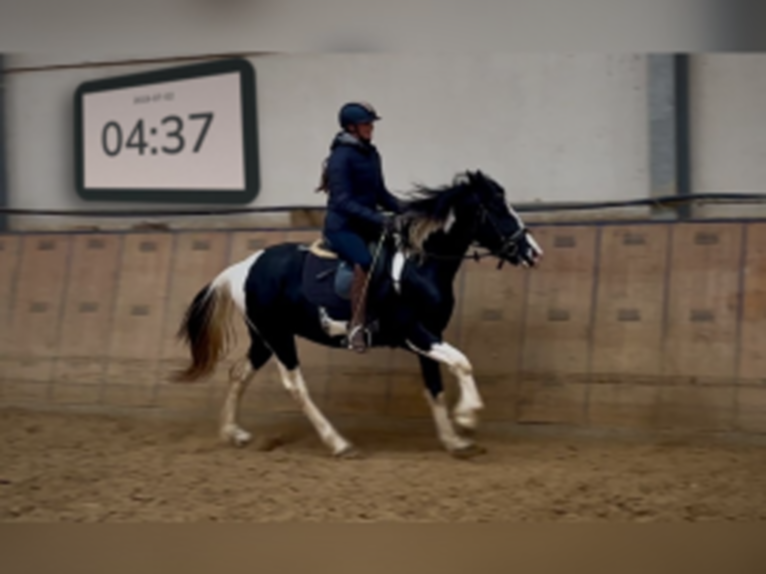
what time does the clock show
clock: 4:37
